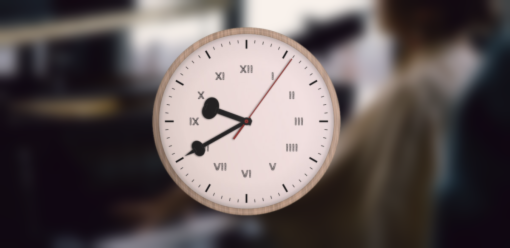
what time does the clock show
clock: 9:40:06
